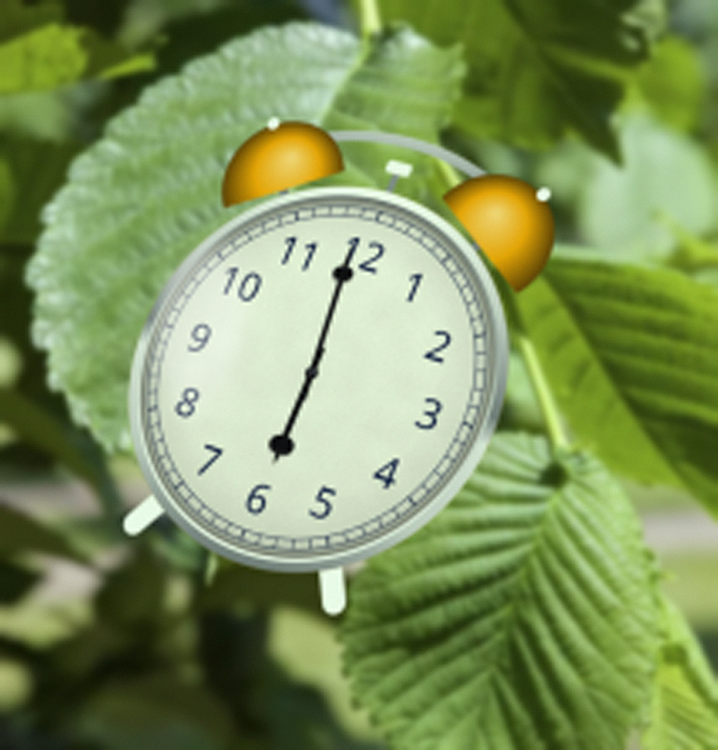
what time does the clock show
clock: 5:59
